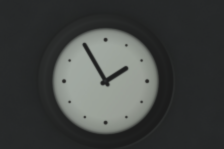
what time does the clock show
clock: 1:55
